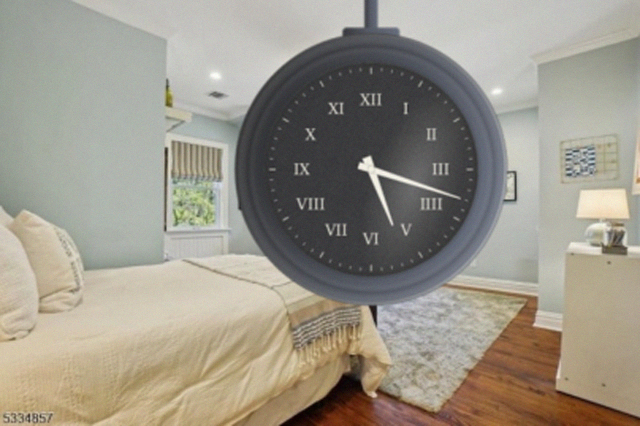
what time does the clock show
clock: 5:18
